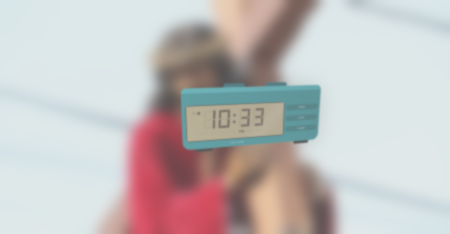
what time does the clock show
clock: 10:33
